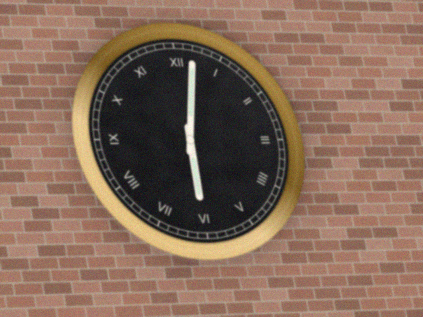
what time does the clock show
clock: 6:02
